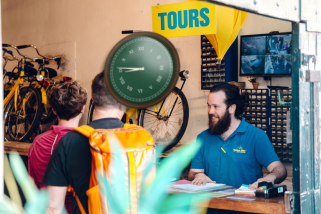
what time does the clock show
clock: 8:46
